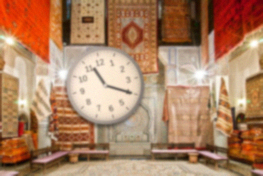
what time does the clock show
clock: 11:20
